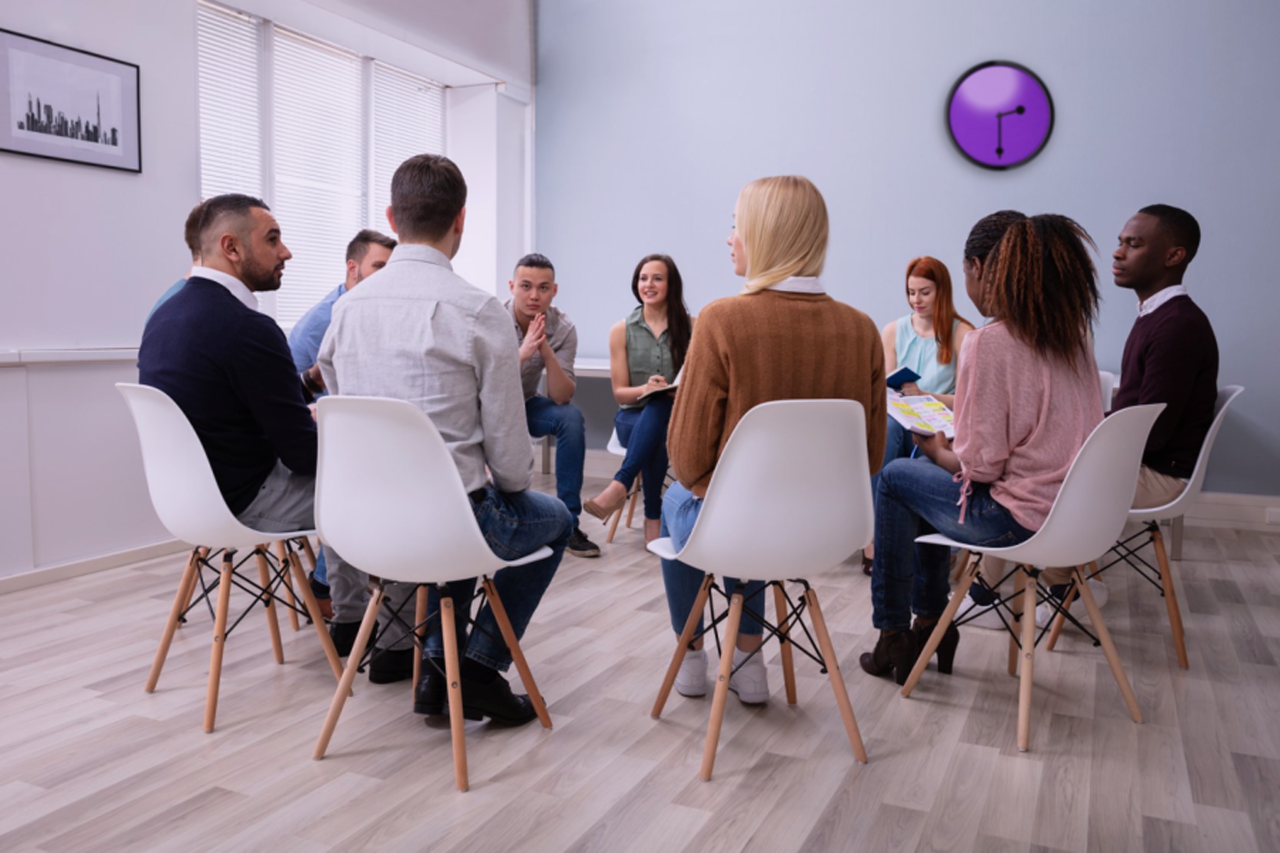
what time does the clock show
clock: 2:30
